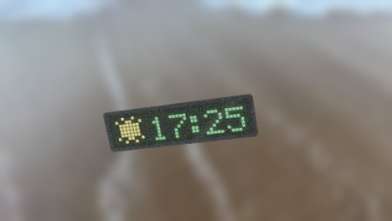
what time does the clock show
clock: 17:25
